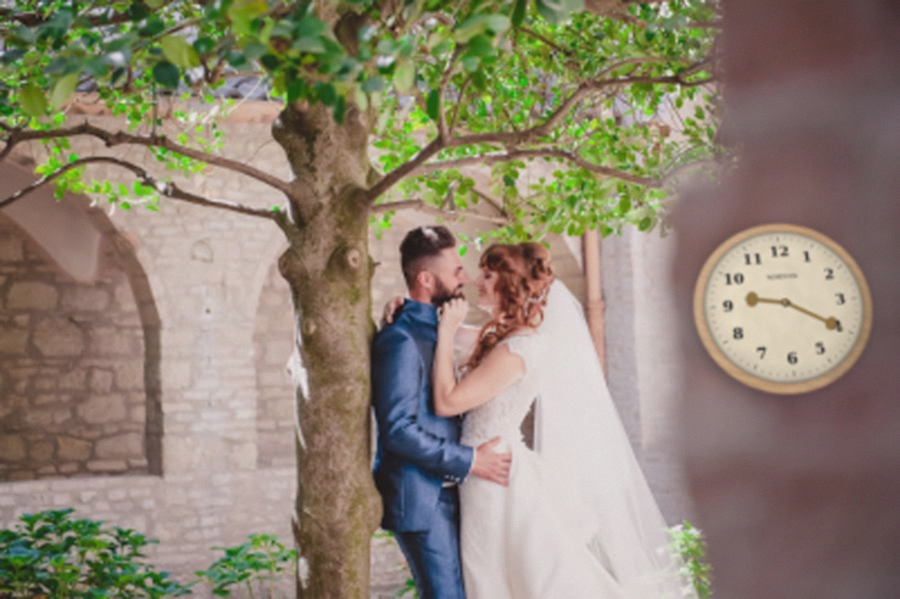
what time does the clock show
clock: 9:20
